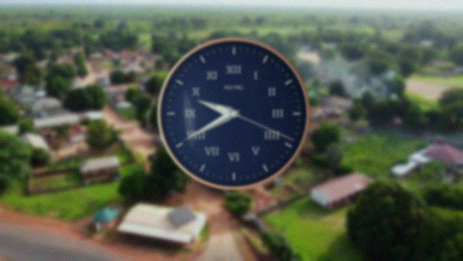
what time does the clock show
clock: 9:40:19
